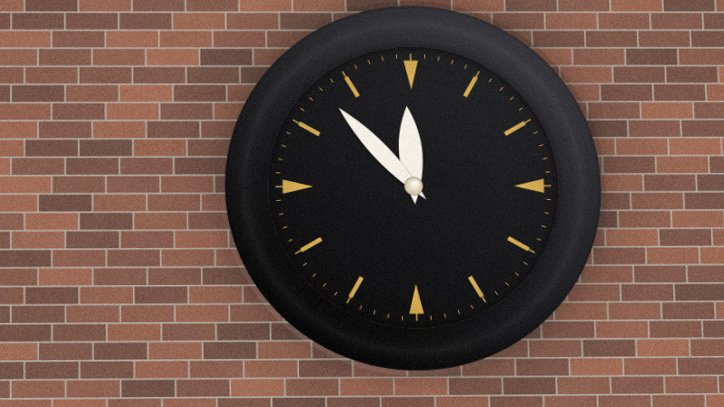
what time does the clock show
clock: 11:53
